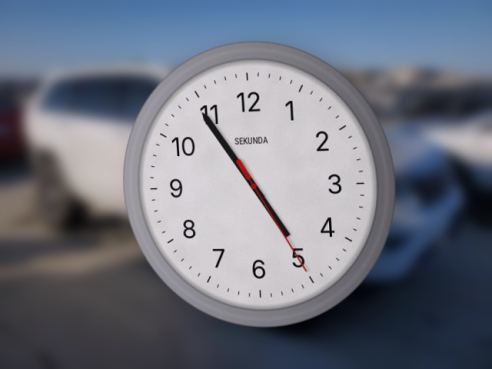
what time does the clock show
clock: 4:54:25
